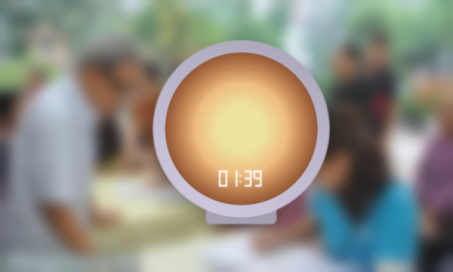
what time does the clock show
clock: 1:39
